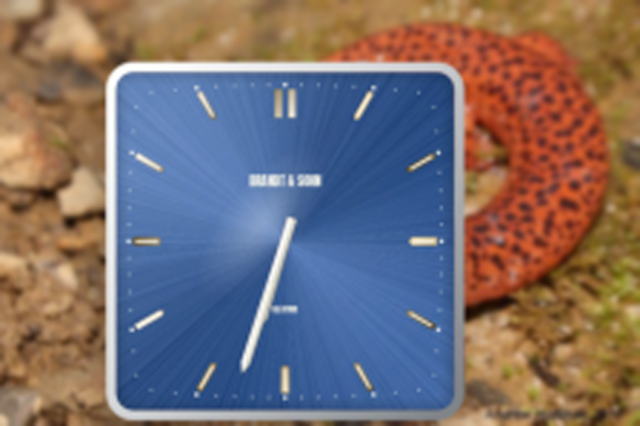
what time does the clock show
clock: 6:33
